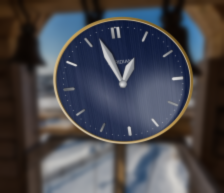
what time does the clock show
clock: 12:57
